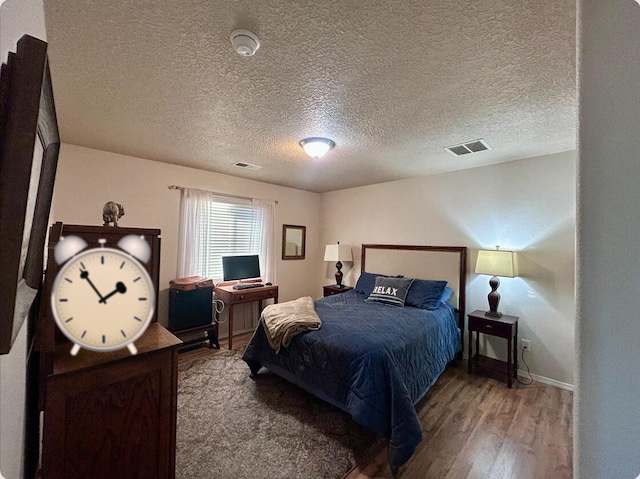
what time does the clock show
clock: 1:54
